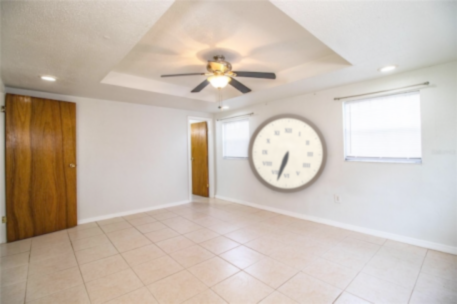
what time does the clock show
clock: 6:33
